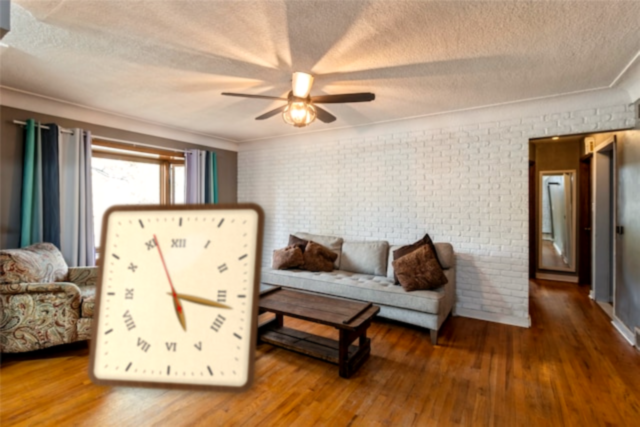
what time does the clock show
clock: 5:16:56
